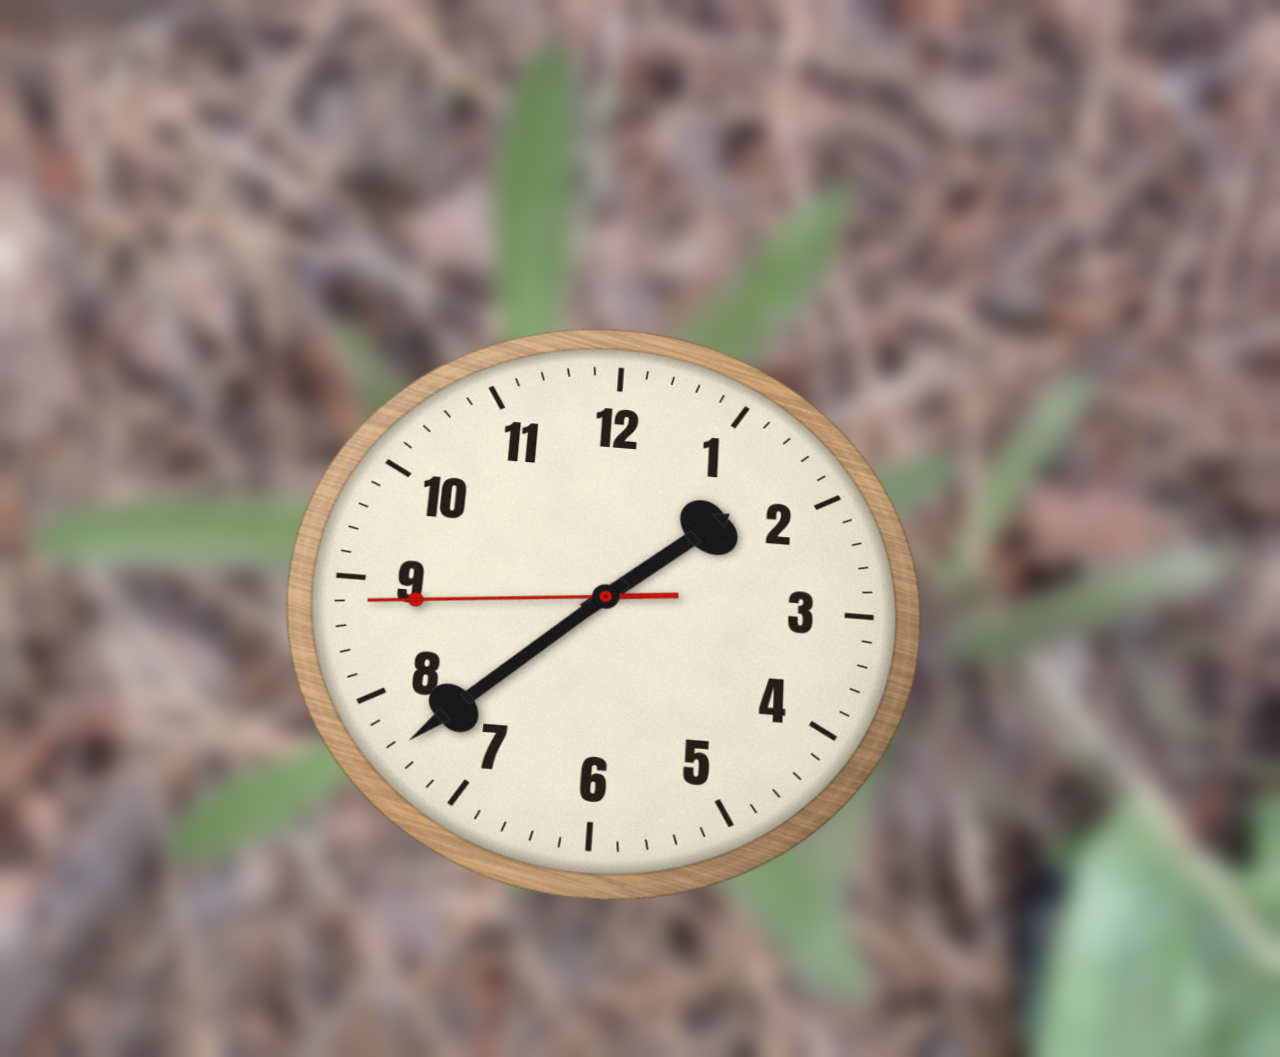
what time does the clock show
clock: 1:37:44
